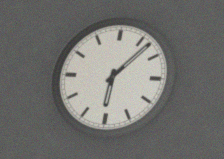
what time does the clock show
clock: 6:07
